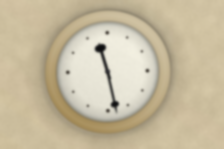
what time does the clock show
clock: 11:28
